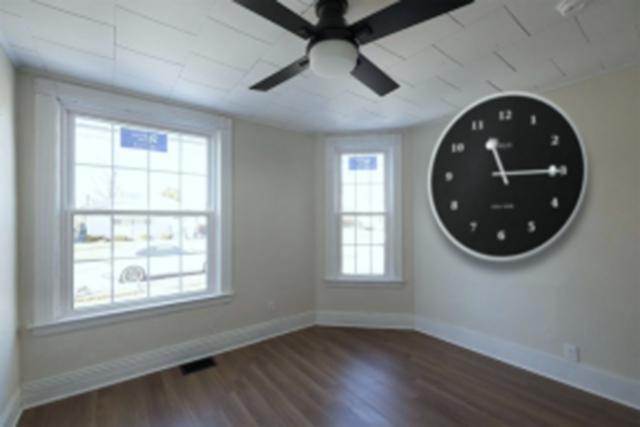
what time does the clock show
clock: 11:15
